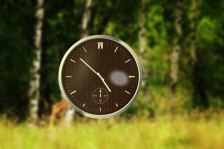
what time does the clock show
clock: 4:52
